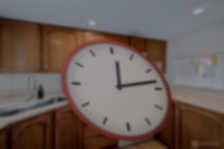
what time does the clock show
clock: 12:13
